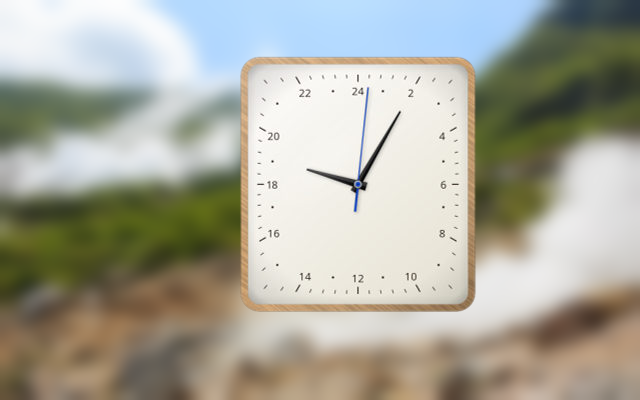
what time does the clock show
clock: 19:05:01
